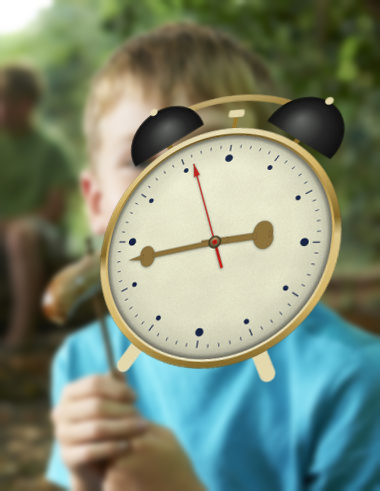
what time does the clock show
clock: 2:42:56
